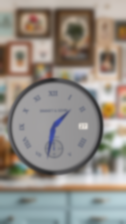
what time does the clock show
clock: 1:32
